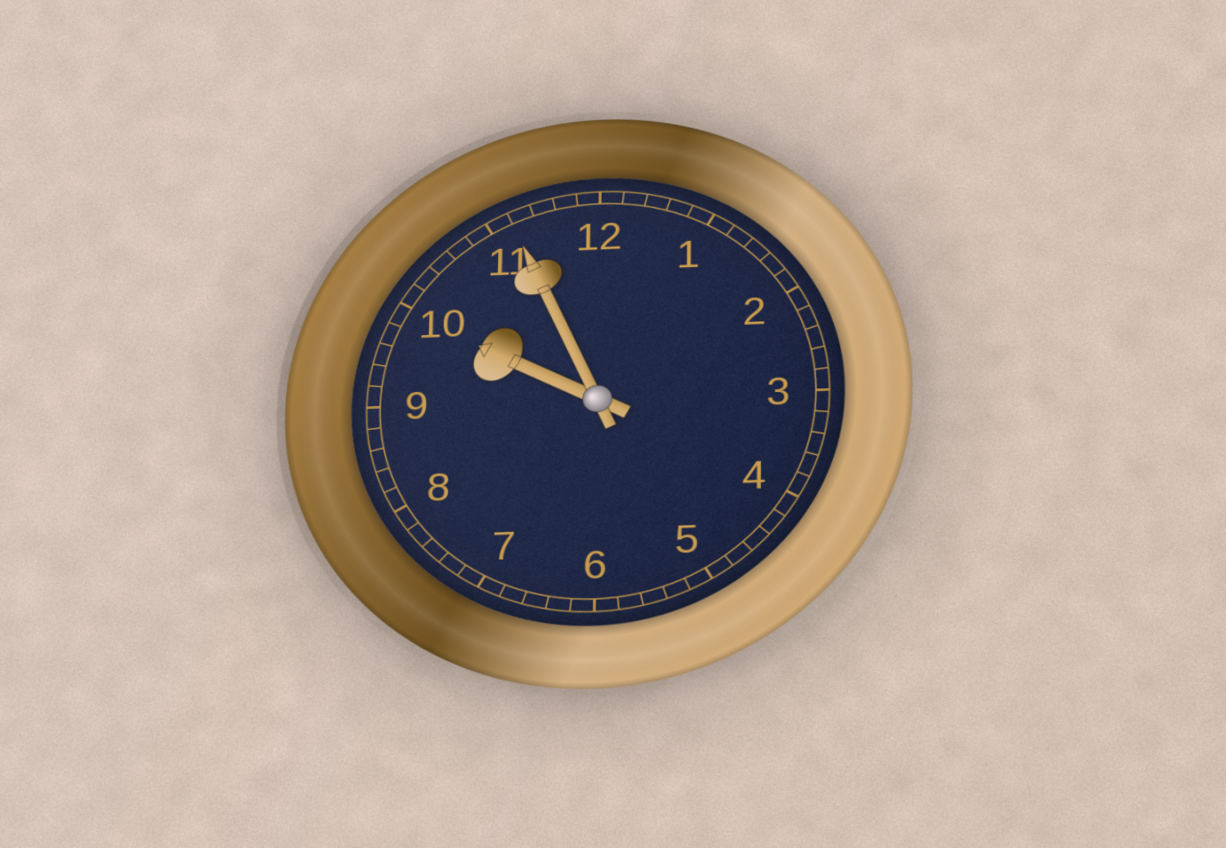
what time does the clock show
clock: 9:56
